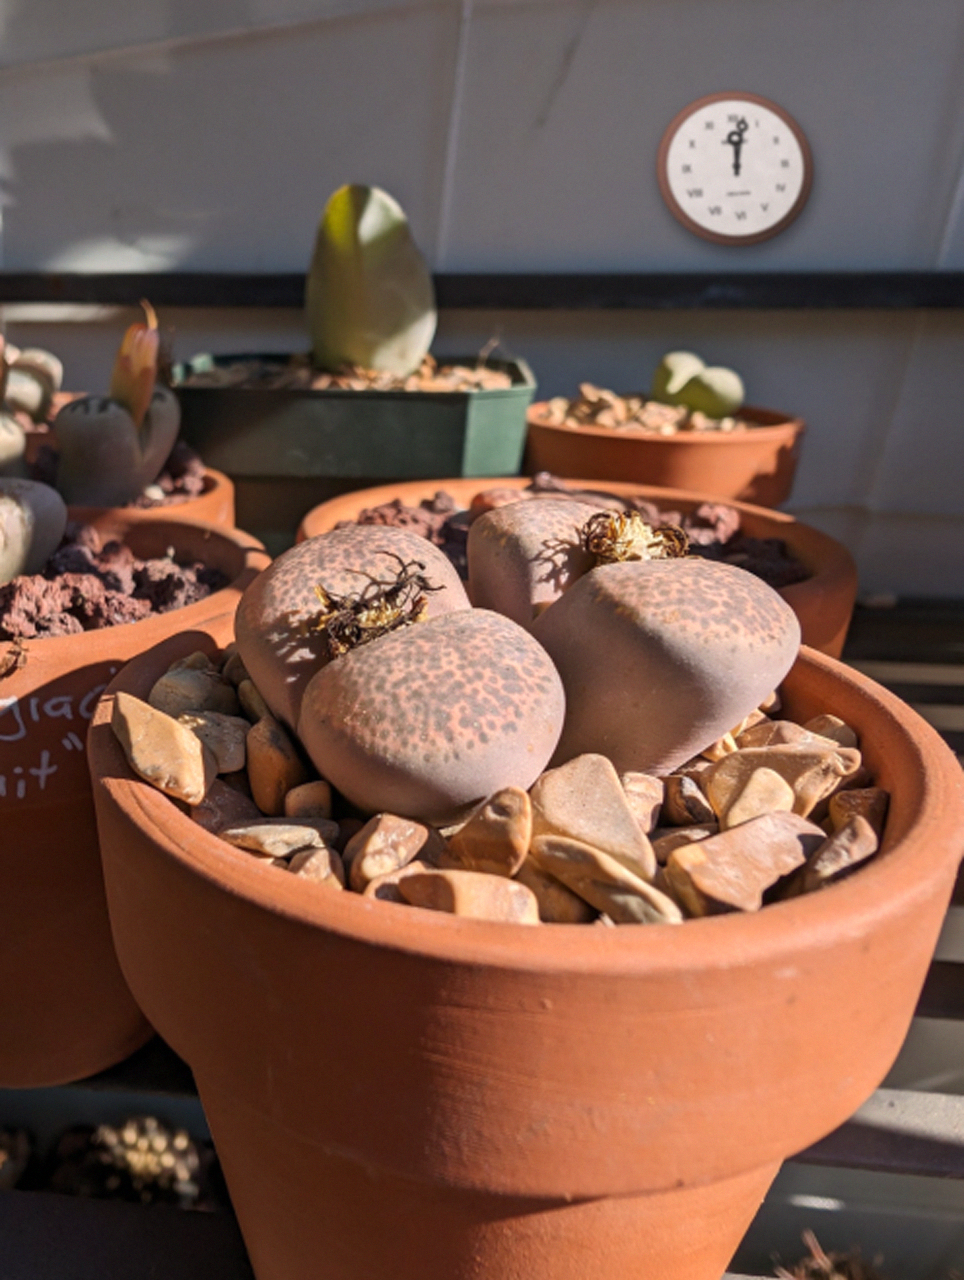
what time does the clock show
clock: 12:02
